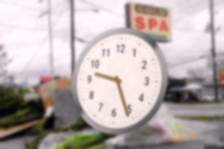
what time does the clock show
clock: 9:26
